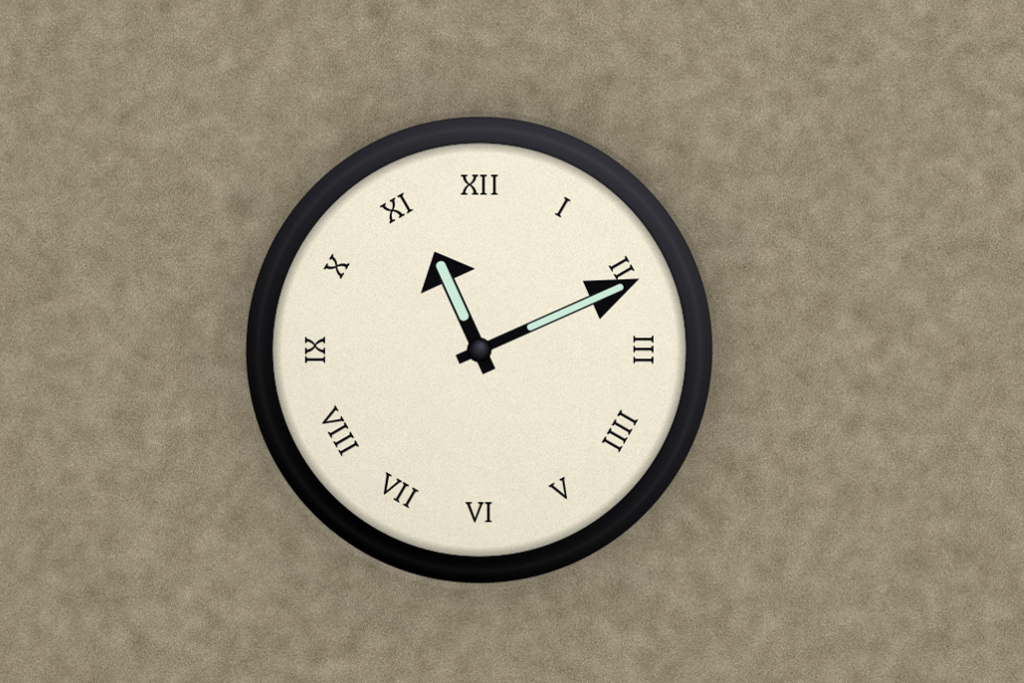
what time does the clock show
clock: 11:11
